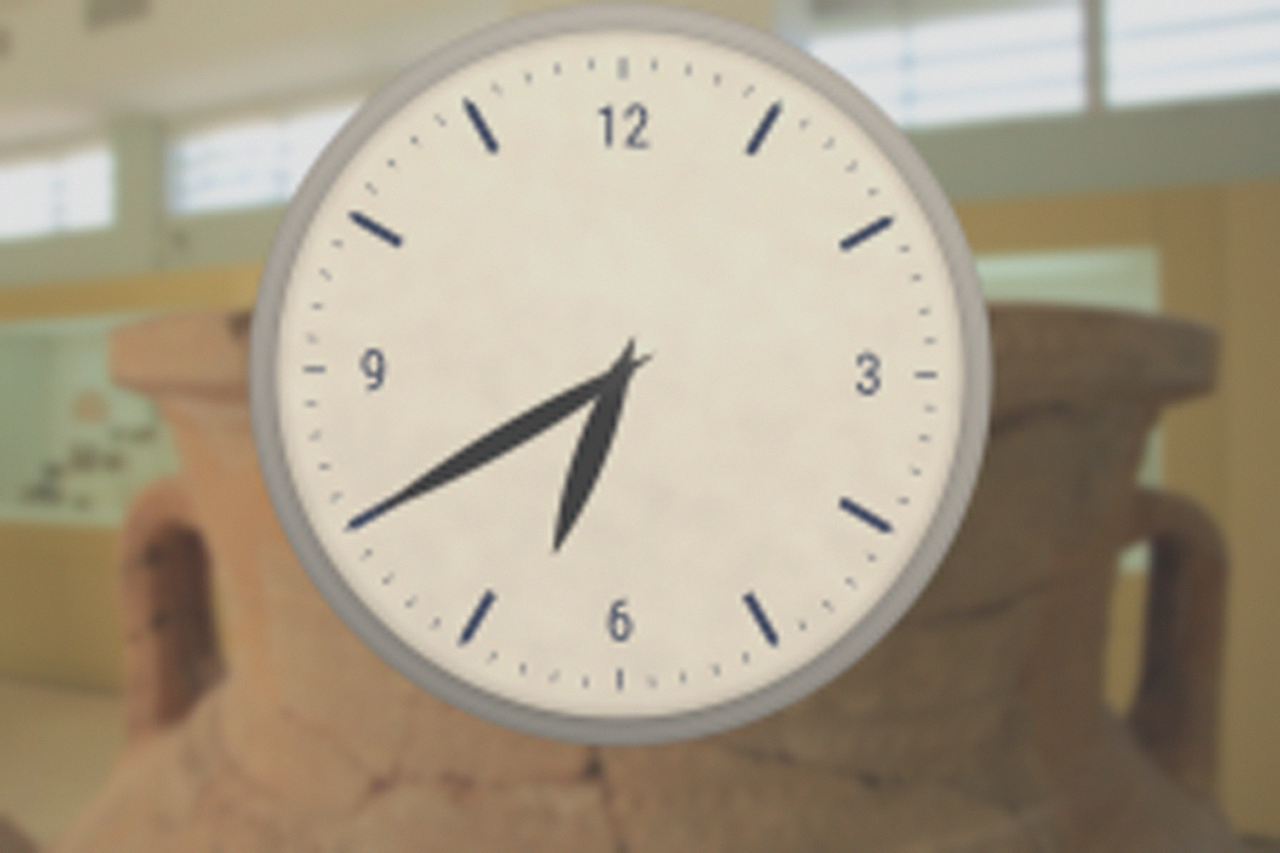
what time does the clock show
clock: 6:40
